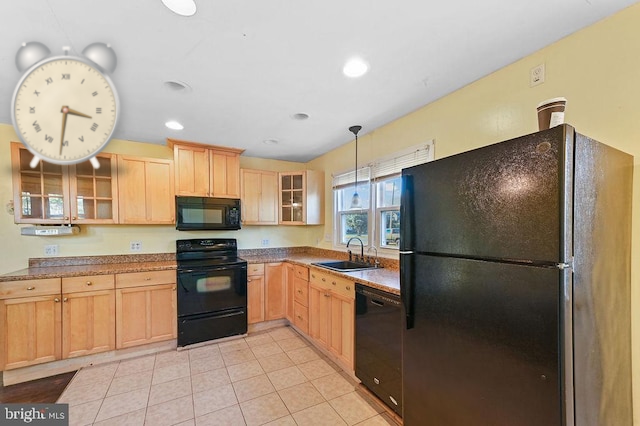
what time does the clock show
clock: 3:31
